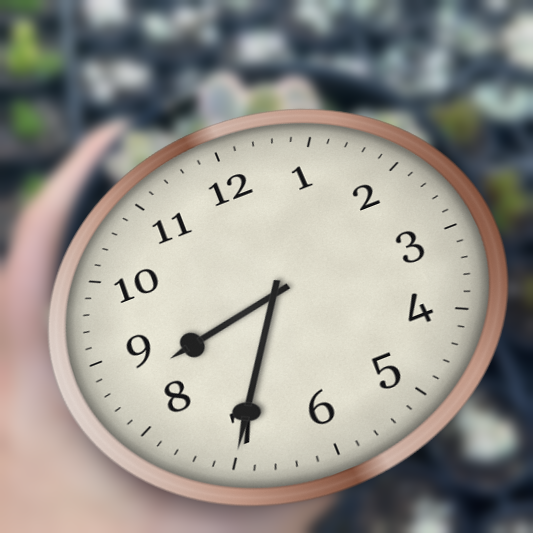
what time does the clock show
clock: 8:35
